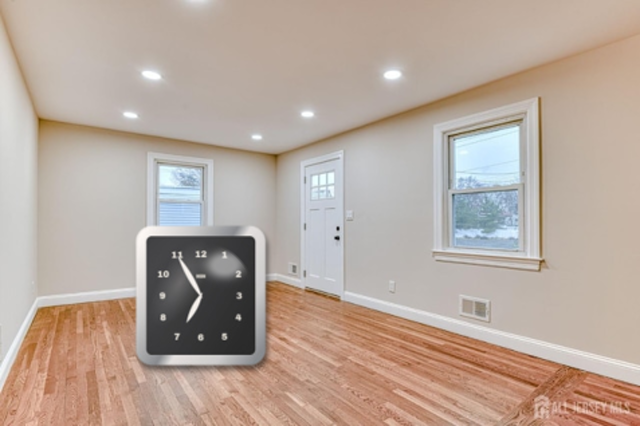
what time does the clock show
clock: 6:55
